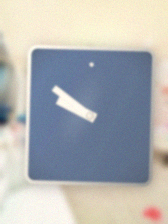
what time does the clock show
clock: 9:51
